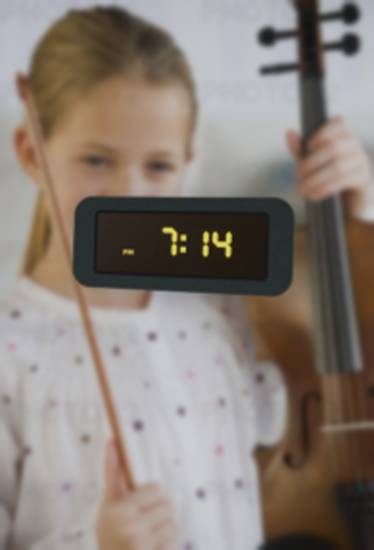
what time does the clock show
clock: 7:14
